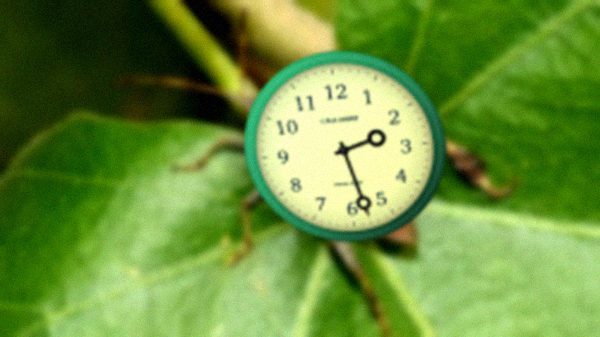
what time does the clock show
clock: 2:28
